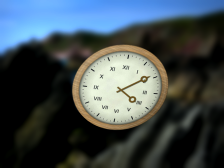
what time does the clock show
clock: 4:09
